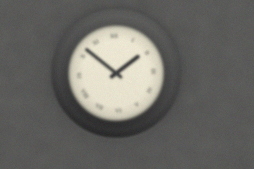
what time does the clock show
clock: 1:52
